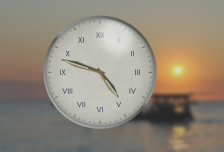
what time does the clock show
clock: 4:48
